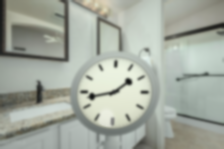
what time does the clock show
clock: 1:43
